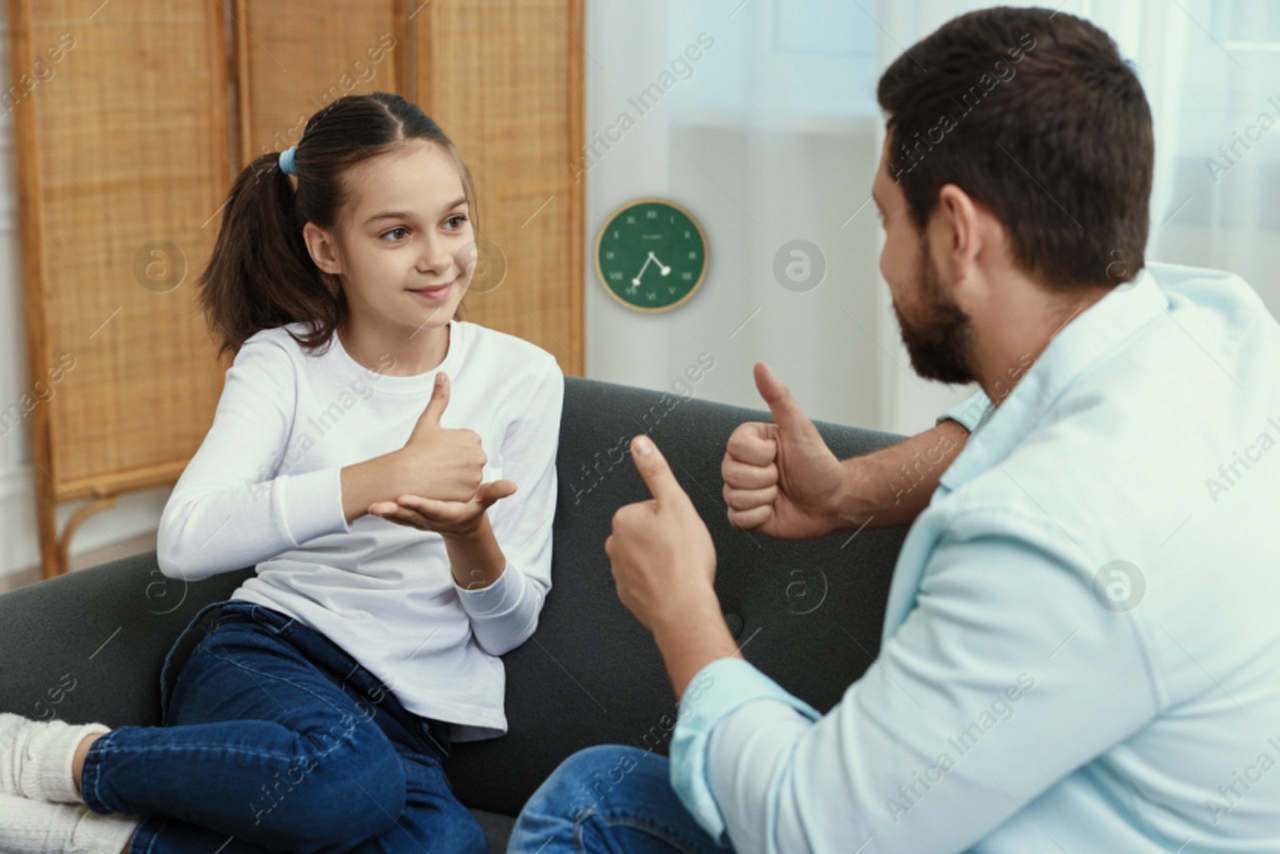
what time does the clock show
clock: 4:35
